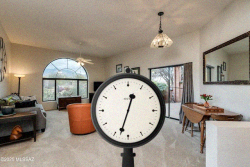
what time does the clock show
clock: 12:33
